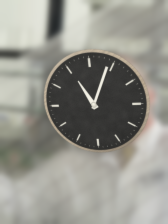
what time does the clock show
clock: 11:04
